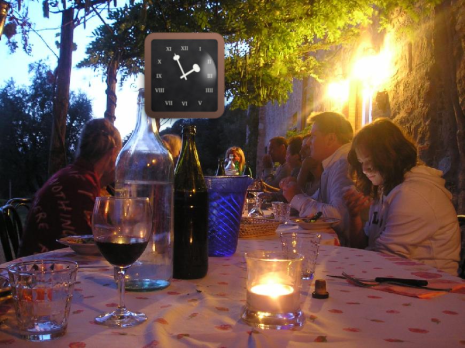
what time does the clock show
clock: 1:56
